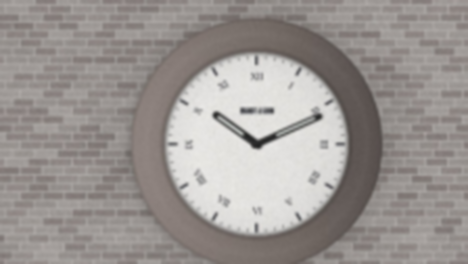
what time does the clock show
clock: 10:11
